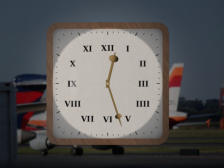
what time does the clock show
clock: 12:27
